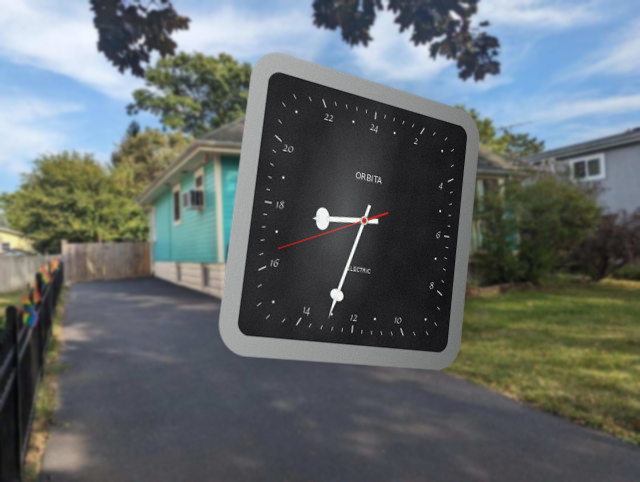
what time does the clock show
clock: 17:32:41
